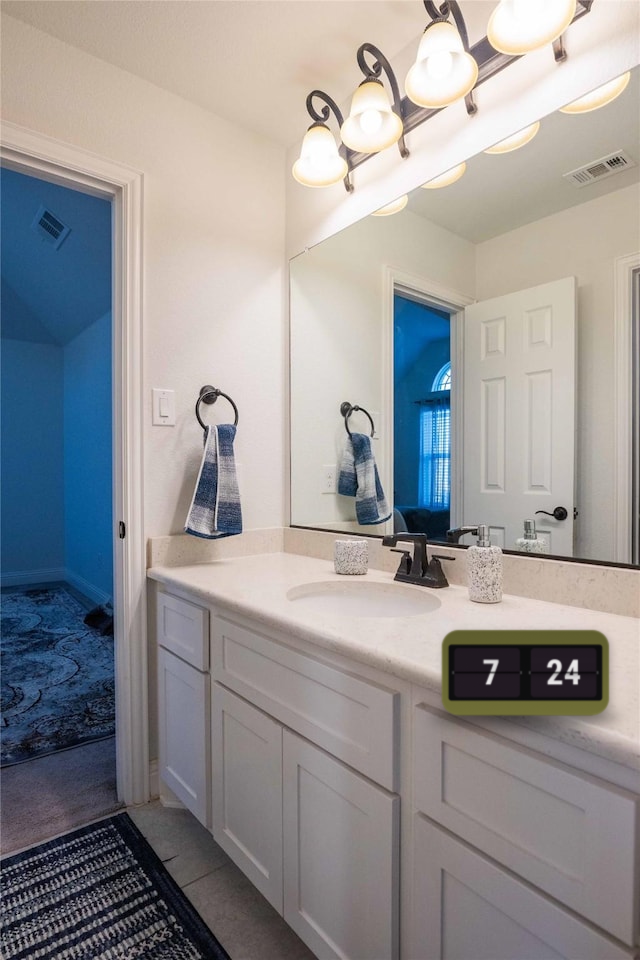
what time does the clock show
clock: 7:24
